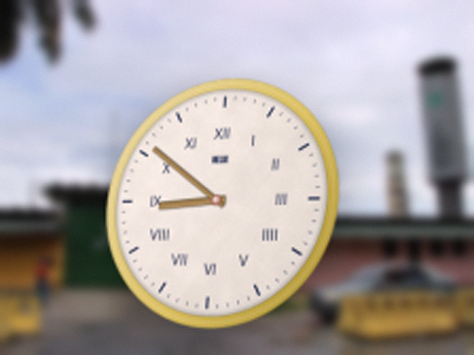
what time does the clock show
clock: 8:51
